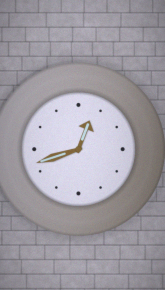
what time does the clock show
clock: 12:42
